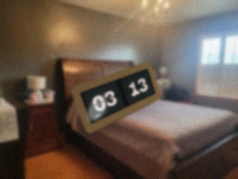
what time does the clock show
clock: 3:13
